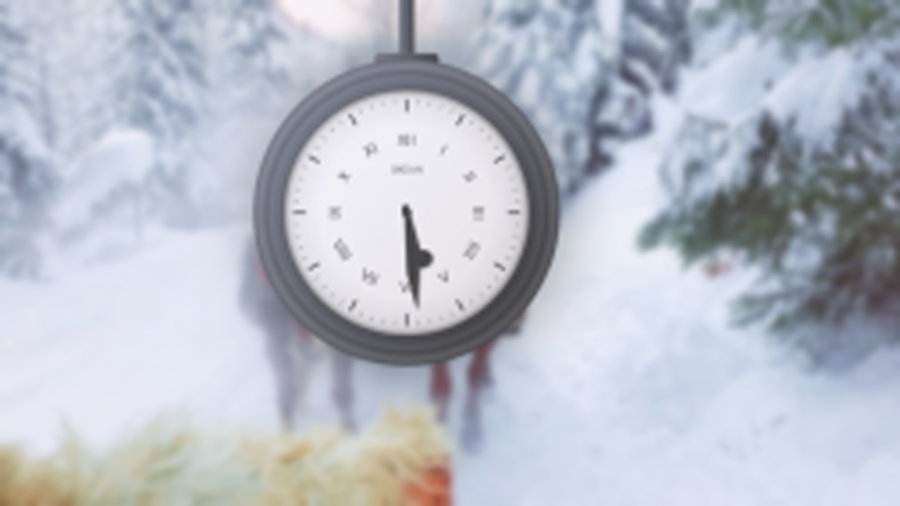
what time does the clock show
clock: 5:29
